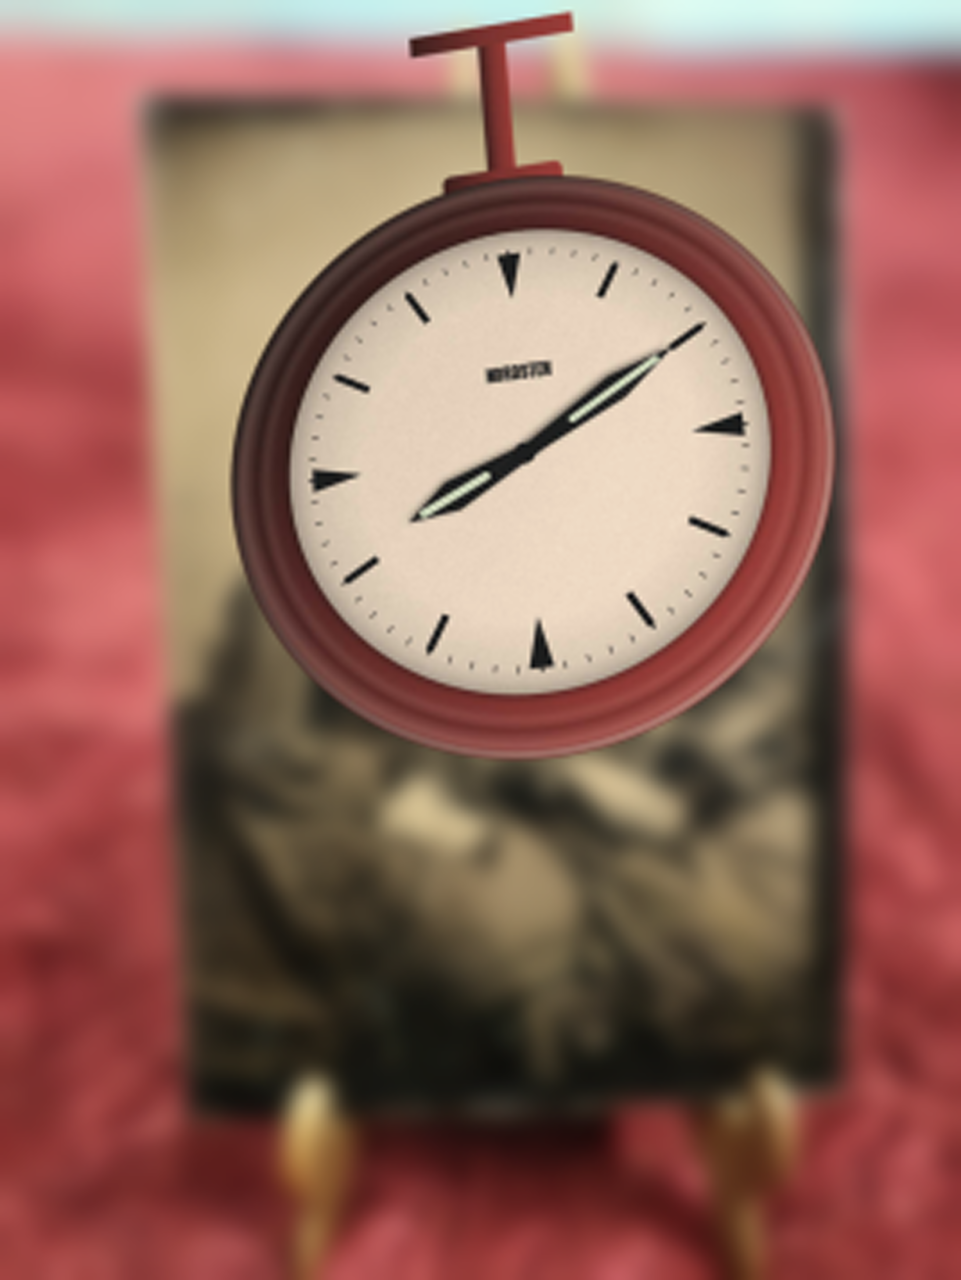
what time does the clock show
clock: 8:10
